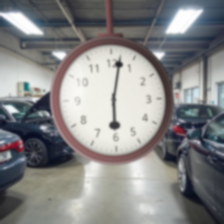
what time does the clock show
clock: 6:02
